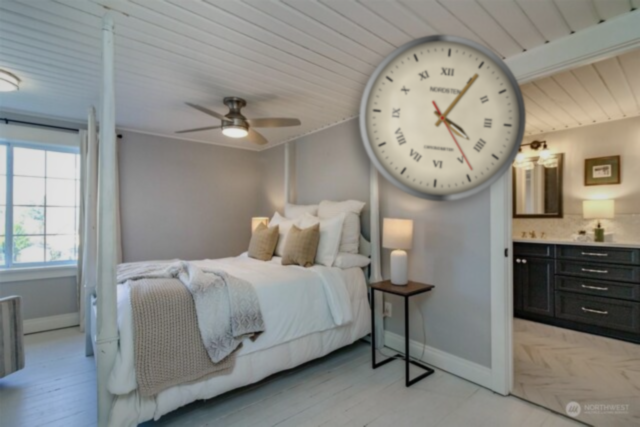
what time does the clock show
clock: 4:05:24
